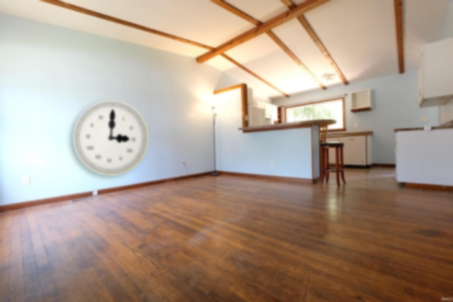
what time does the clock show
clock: 3:00
